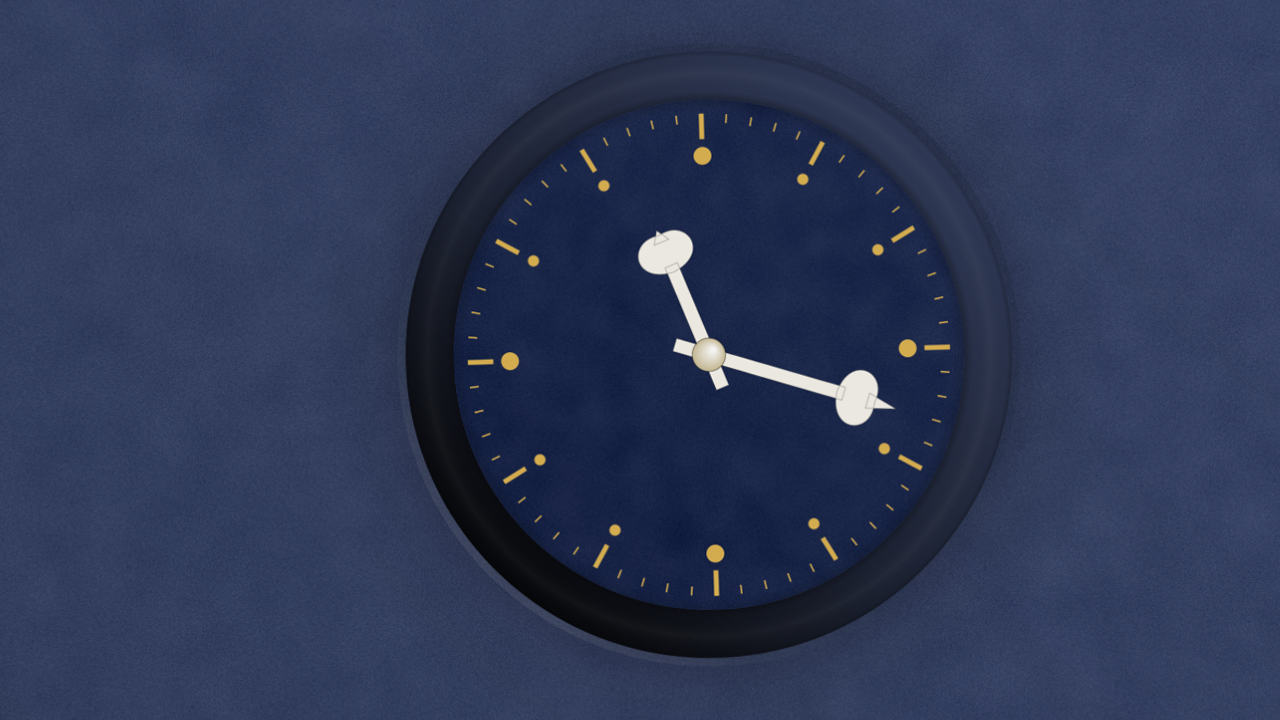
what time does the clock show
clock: 11:18
